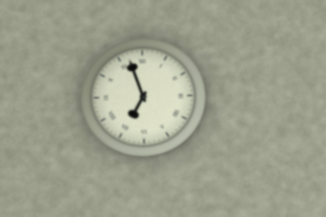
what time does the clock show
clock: 6:57
